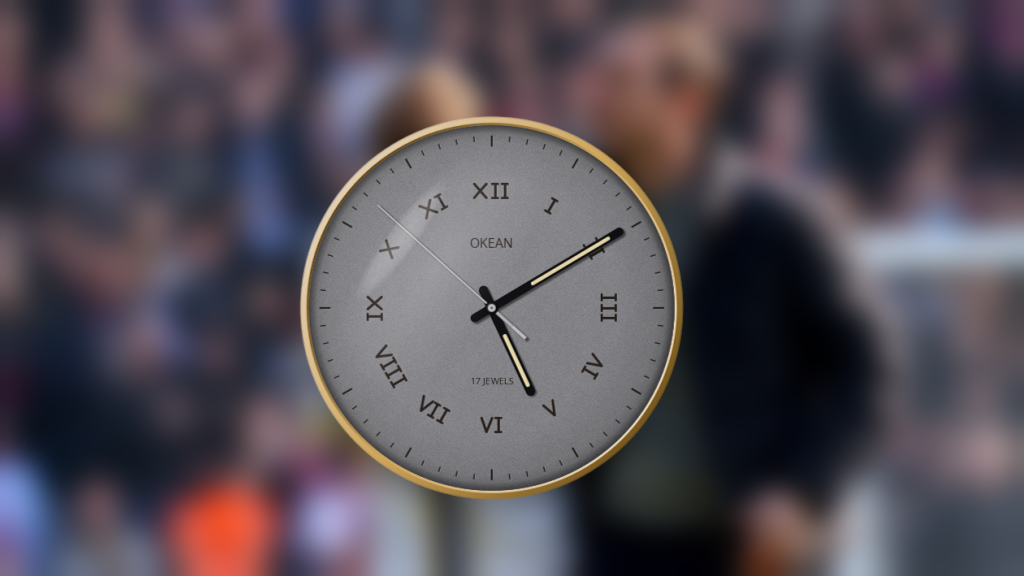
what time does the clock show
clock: 5:09:52
